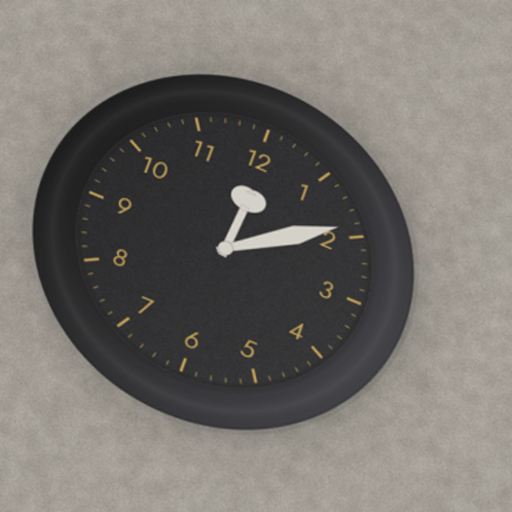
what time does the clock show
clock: 12:09
